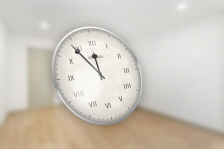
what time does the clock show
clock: 11:54
